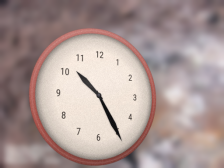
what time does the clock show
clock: 10:25
